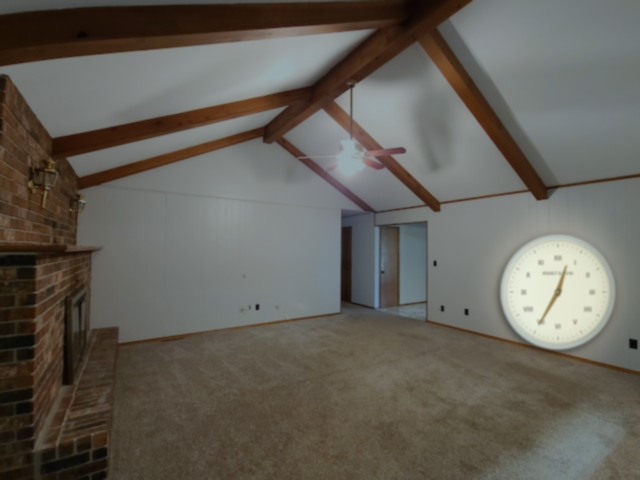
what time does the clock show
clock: 12:35
